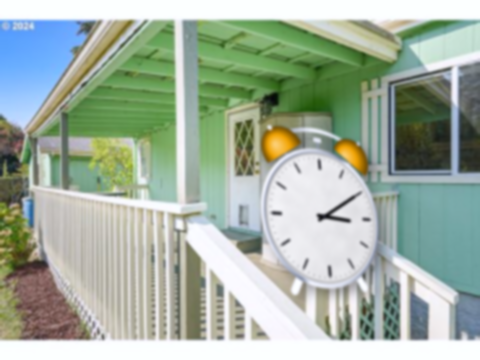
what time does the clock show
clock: 3:10
